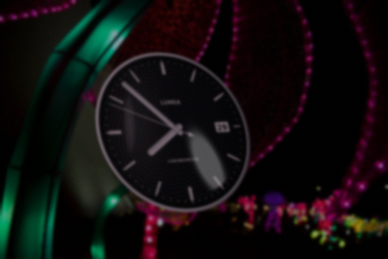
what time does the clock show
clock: 7:52:49
